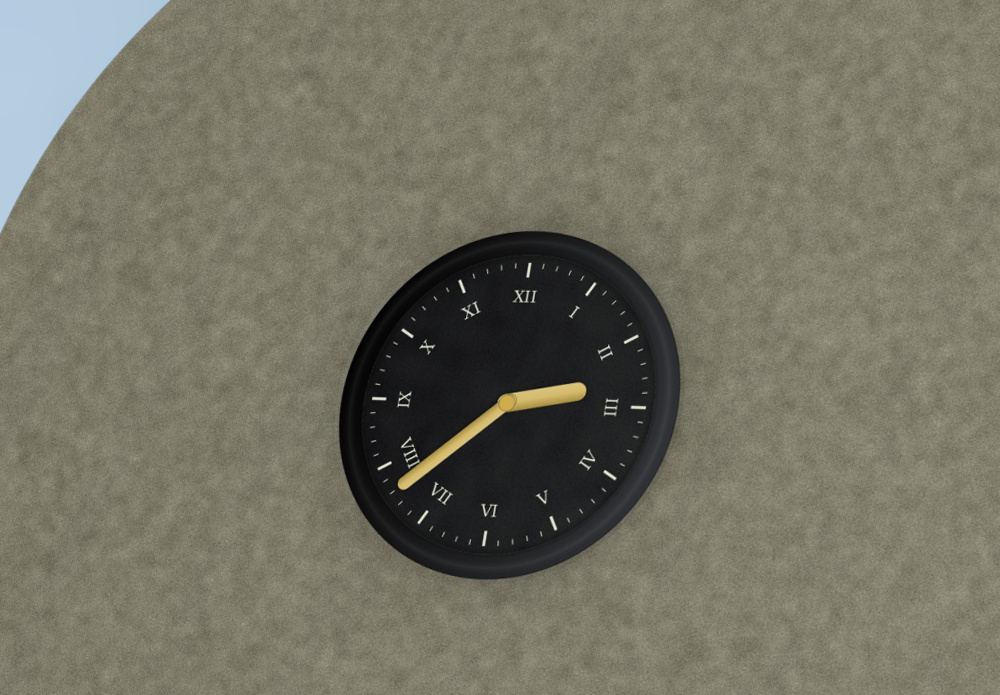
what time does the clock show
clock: 2:38
